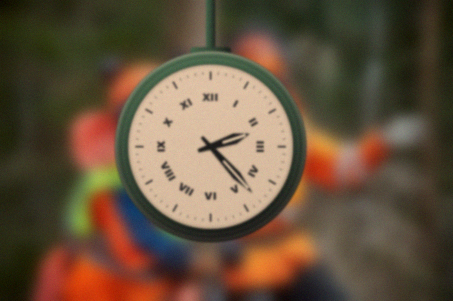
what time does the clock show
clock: 2:23
